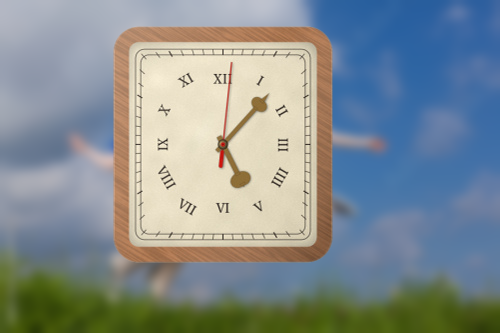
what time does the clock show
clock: 5:07:01
